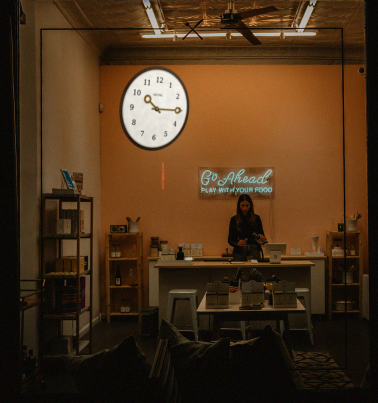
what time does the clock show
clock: 10:15
